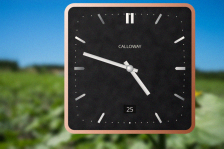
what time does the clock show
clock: 4:48
